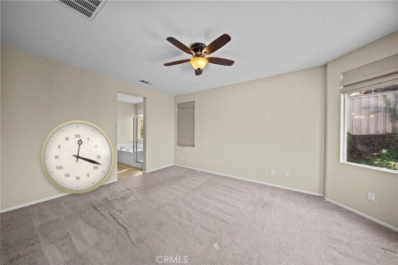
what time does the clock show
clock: 12:18
